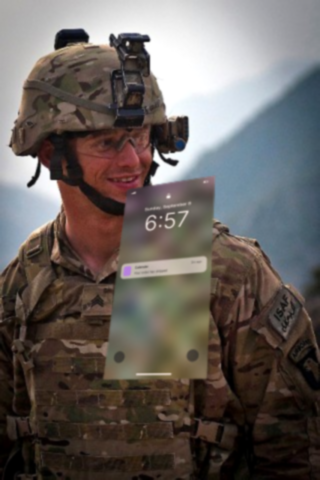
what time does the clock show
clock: 6:57
